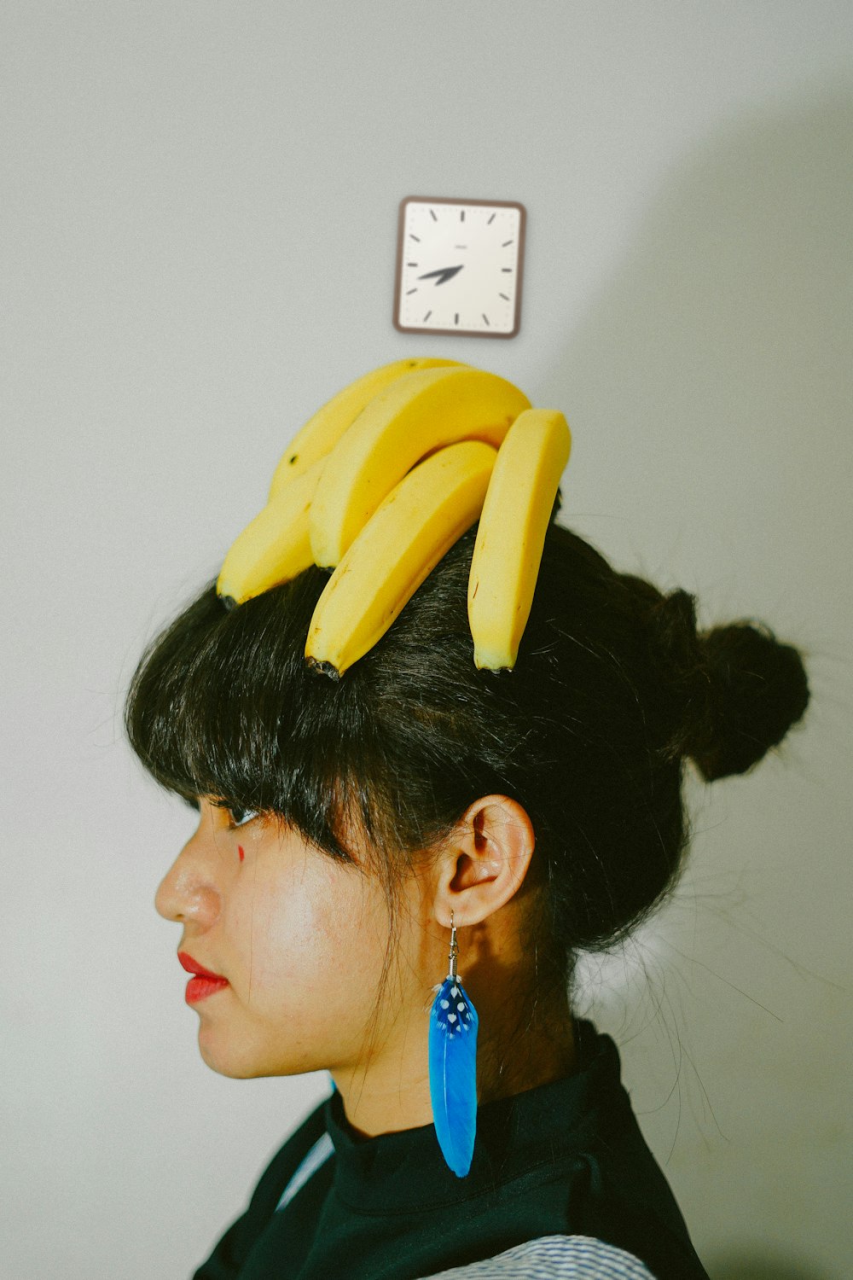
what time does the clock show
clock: 7:42
